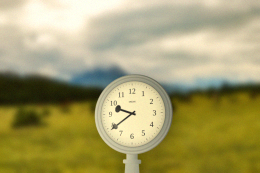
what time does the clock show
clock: 9:39
